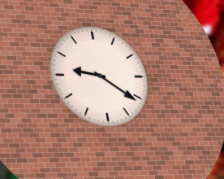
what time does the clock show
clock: 9:21
